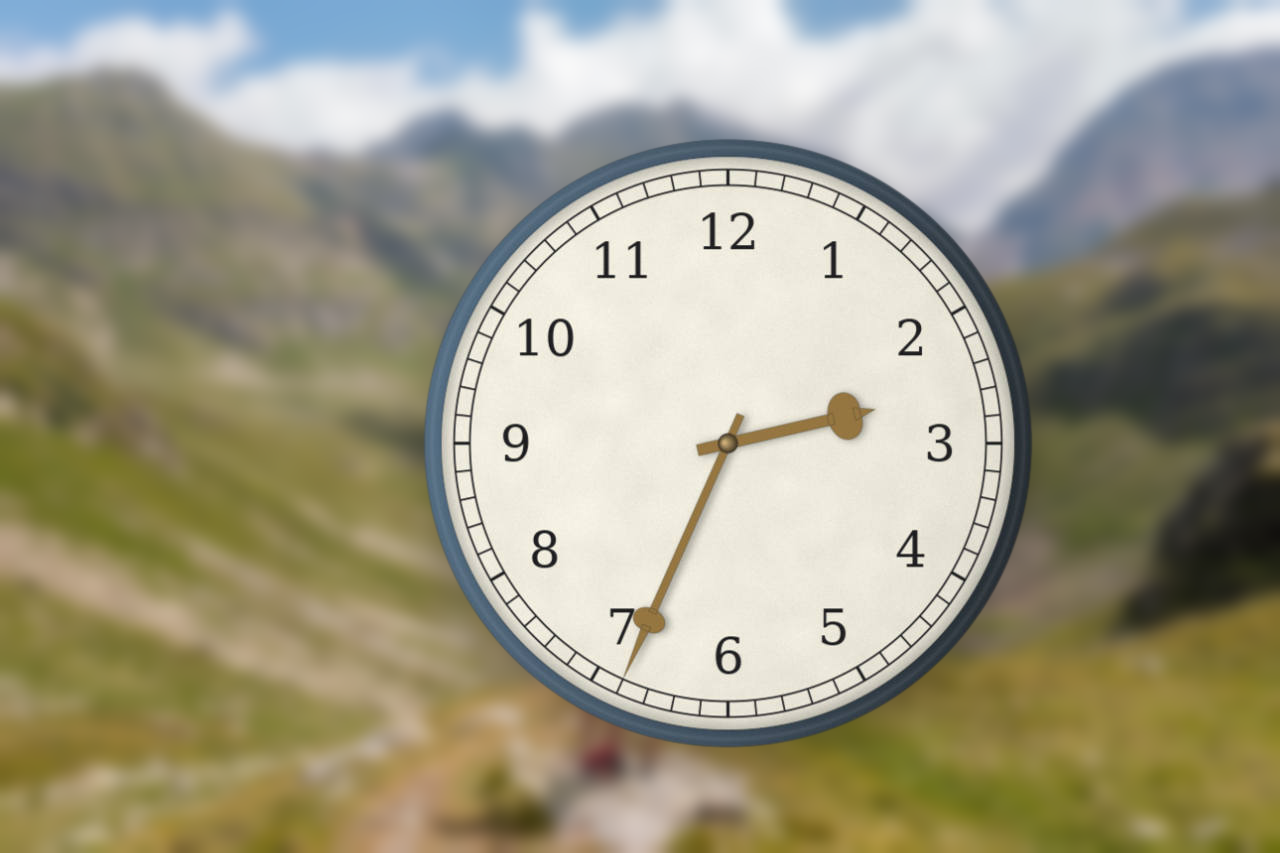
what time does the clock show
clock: 2:34
